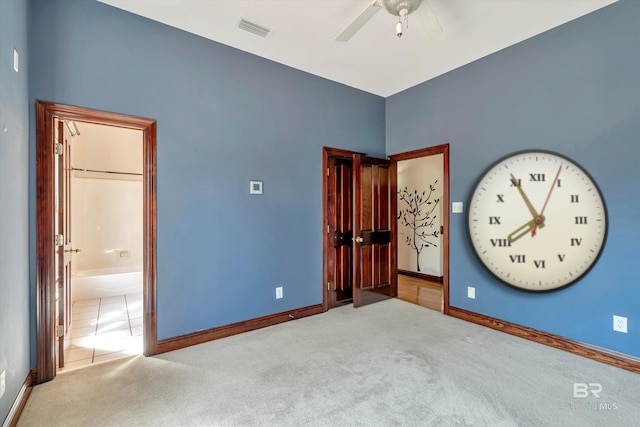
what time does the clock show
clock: 7:55:04
